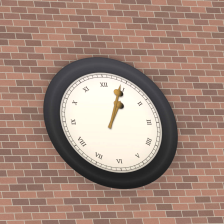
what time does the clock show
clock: 1:04
